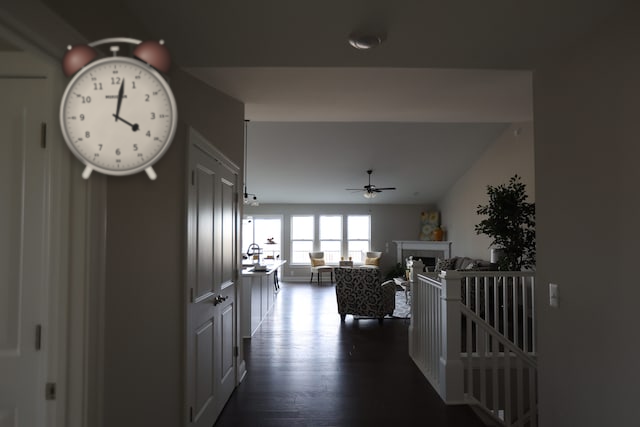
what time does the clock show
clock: 4:02
